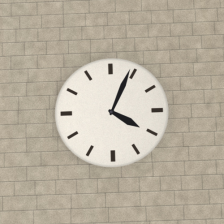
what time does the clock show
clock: 4:04
